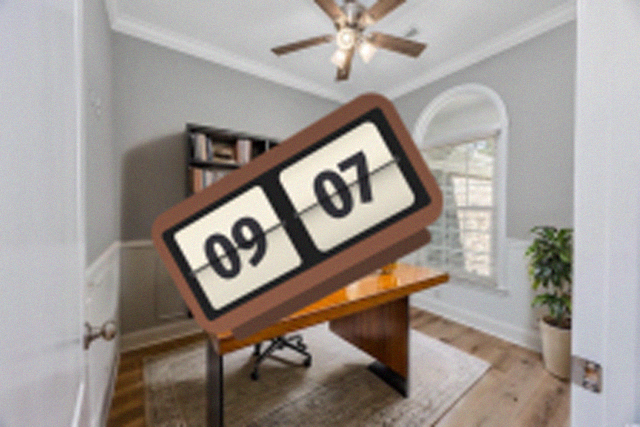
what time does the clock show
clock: 9:07
